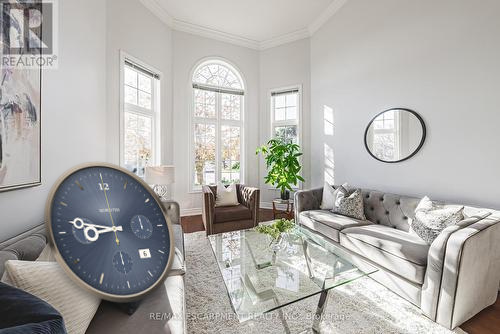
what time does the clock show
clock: 8:47
